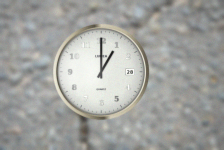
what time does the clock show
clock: 1:00
